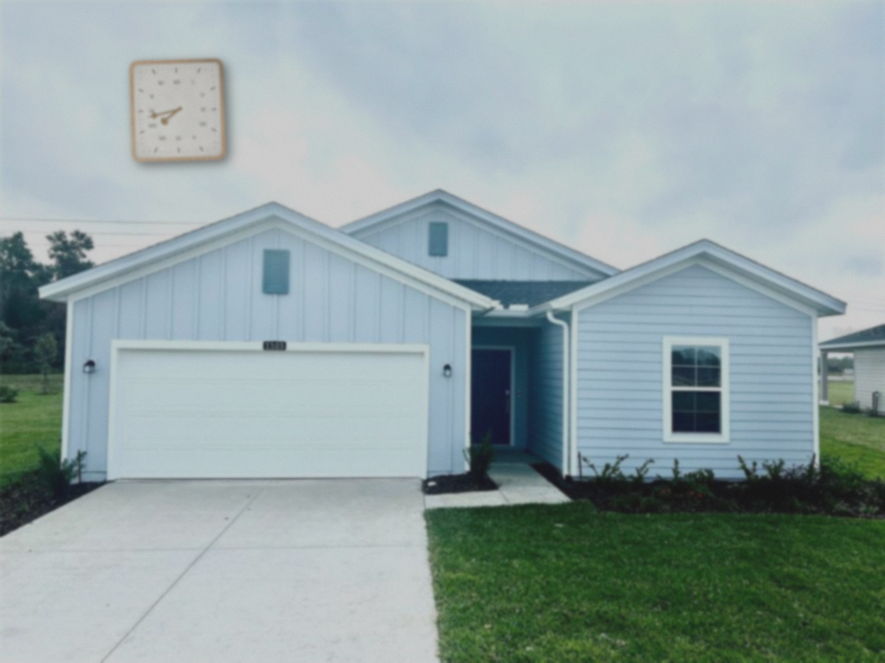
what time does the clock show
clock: 7:43
